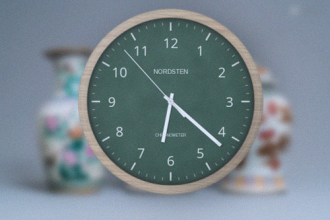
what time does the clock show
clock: 6:21:53
